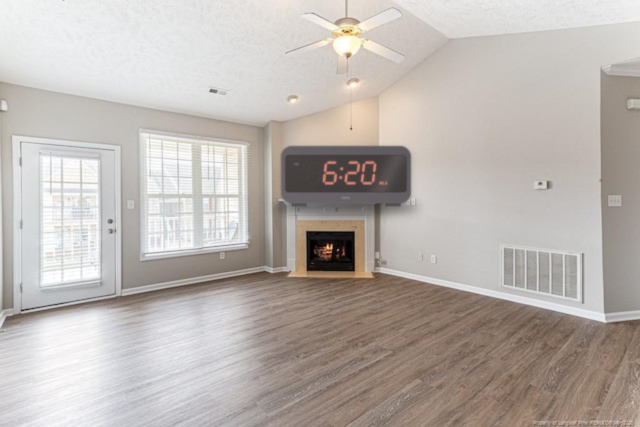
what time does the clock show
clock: 6:20
